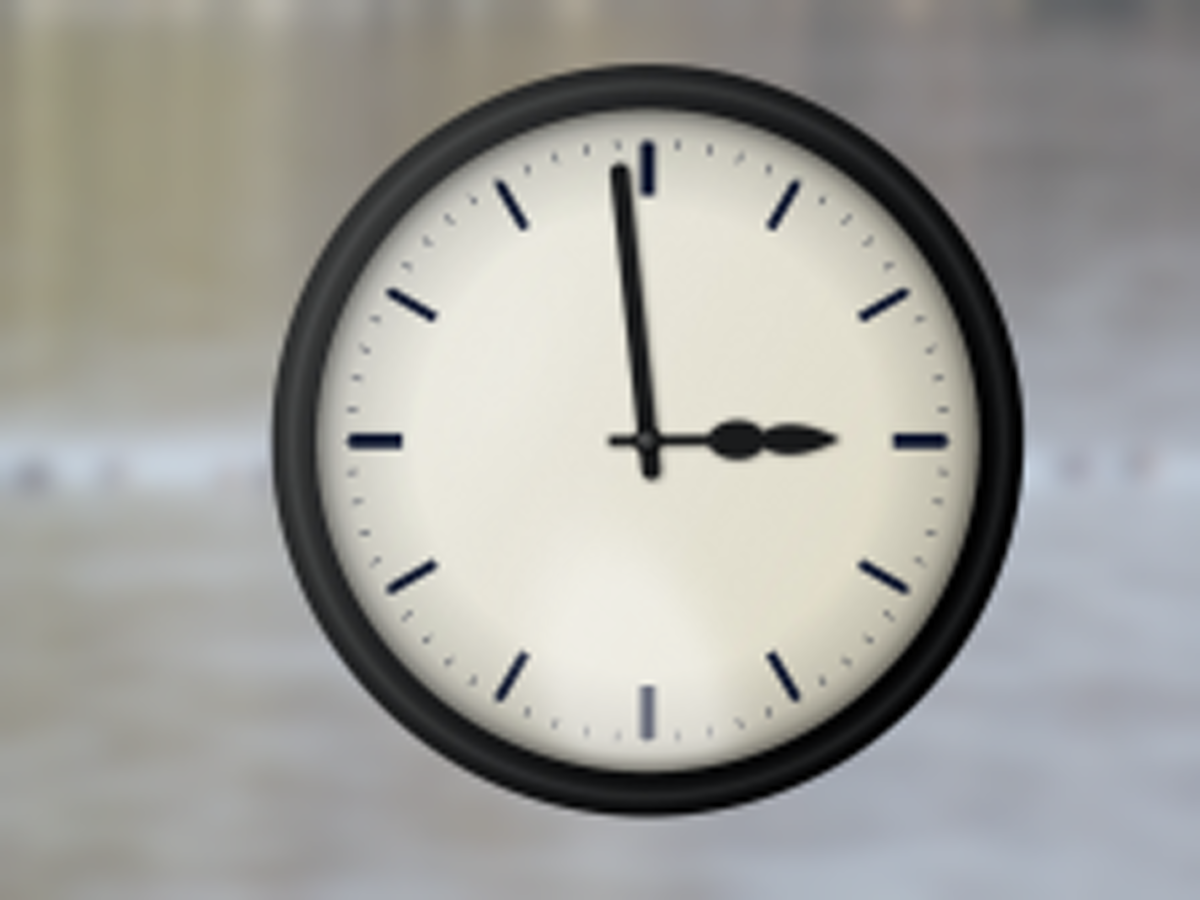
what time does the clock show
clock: 2:59
